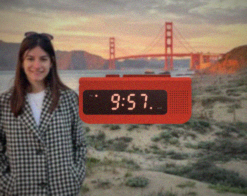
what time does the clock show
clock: 9:57
